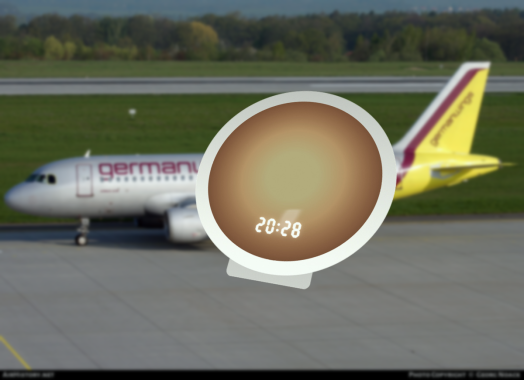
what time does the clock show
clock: 20:28
